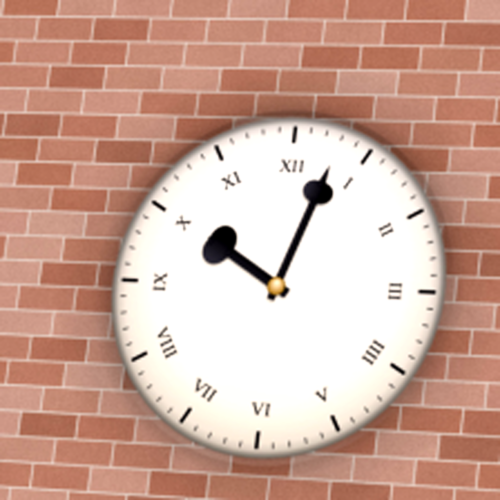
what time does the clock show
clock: 10:03
